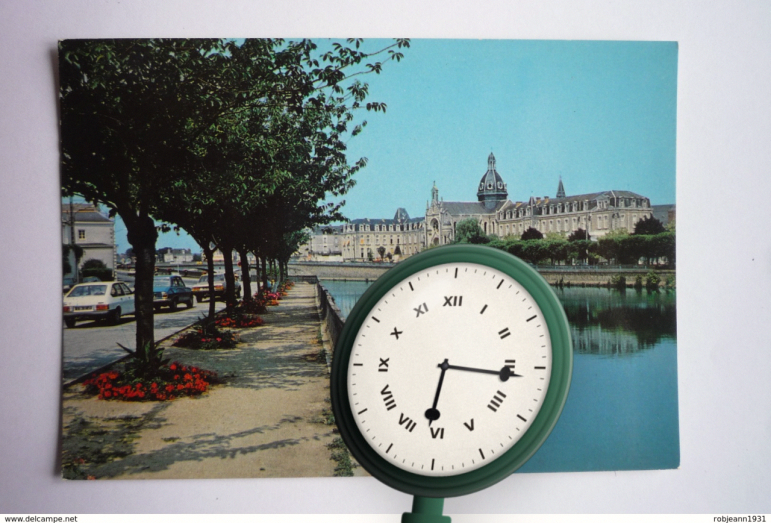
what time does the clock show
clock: 6:16
